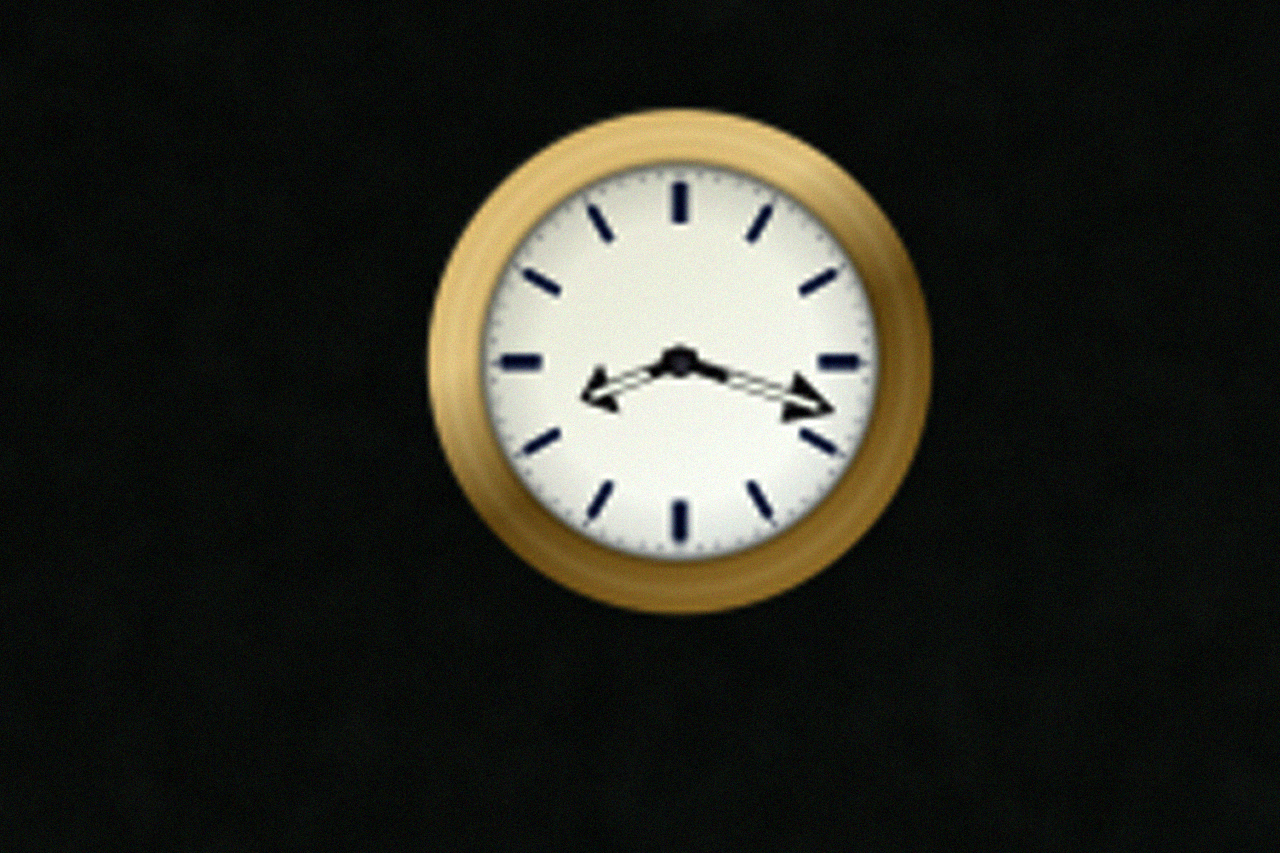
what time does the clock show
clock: 8:18
